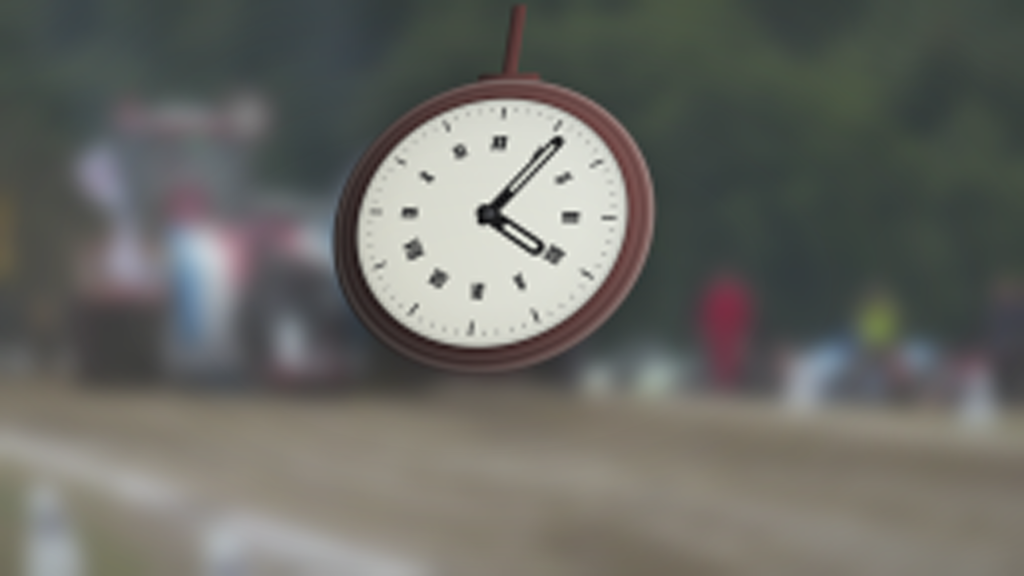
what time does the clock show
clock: 4:06
